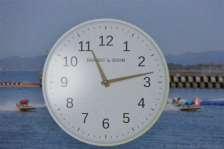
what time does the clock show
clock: 11:13
